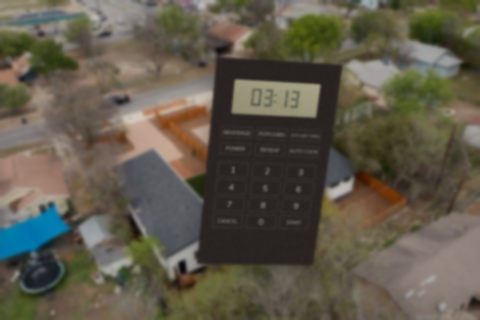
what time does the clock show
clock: 3:13
